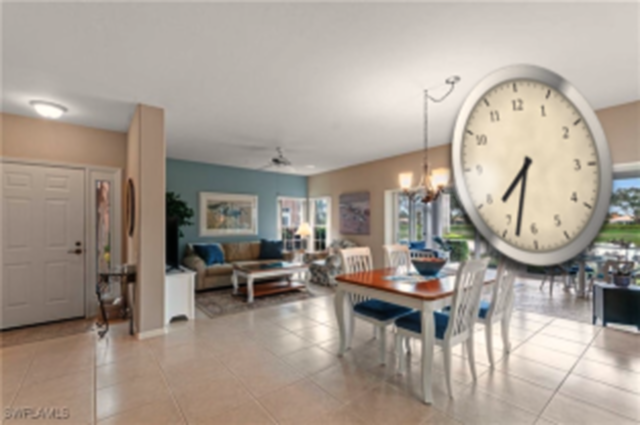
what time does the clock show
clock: 7:33
